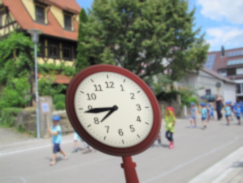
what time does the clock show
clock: 7:44
